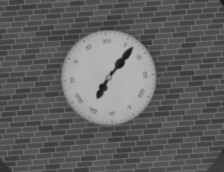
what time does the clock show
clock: 7:07
